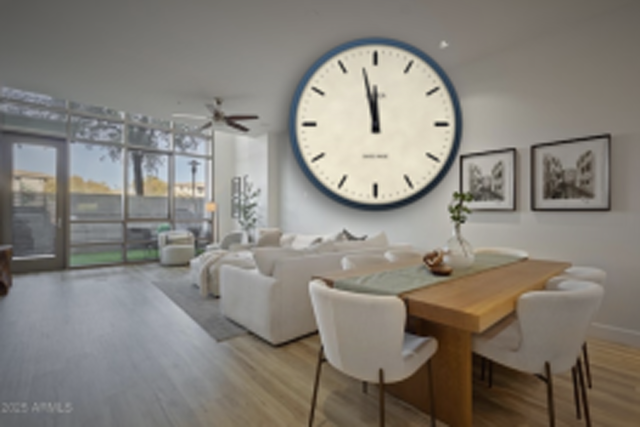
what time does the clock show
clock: 11:58
